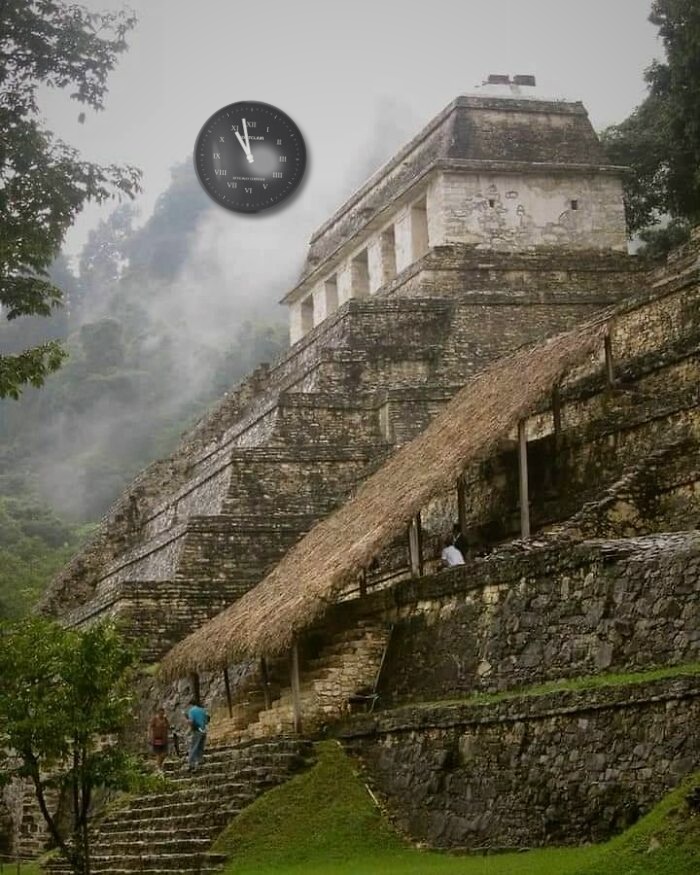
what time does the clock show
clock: 10:58
